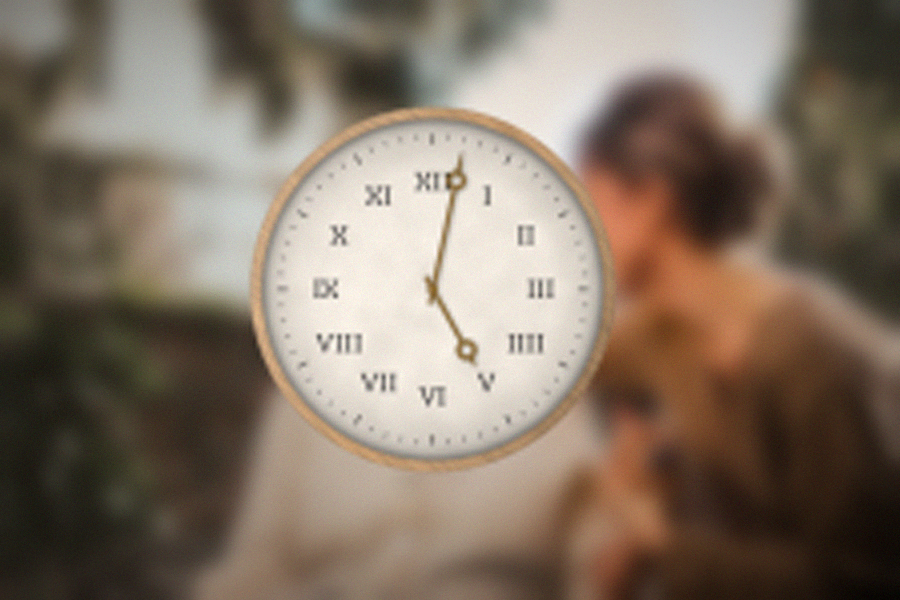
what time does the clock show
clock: 5:02
